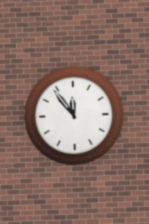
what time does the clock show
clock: 11:54
